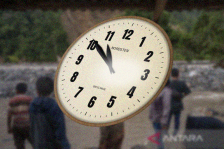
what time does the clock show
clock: 10:51
